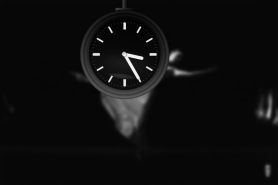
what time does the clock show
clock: 3:25
